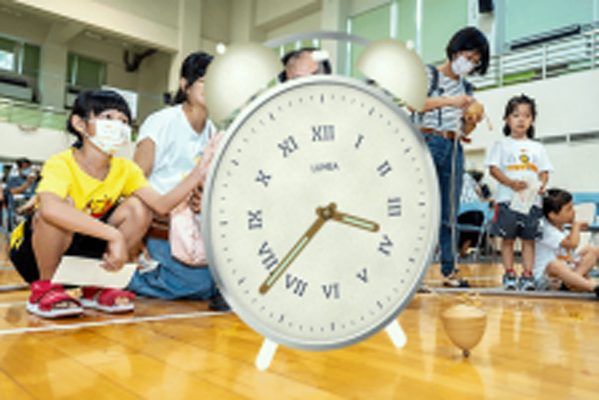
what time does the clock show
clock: 3:38
